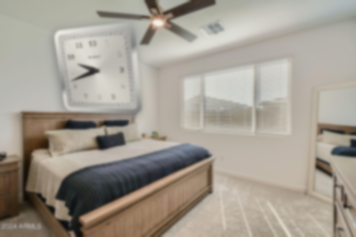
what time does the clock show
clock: 9:42
